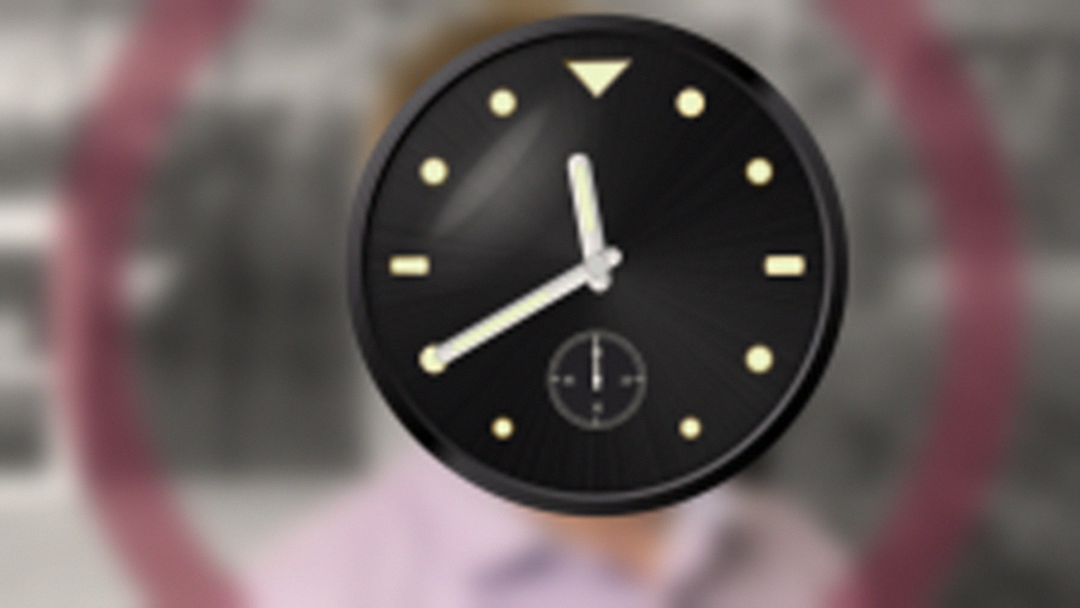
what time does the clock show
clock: 11:40
